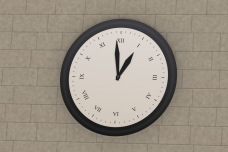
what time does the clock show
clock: 12:59
